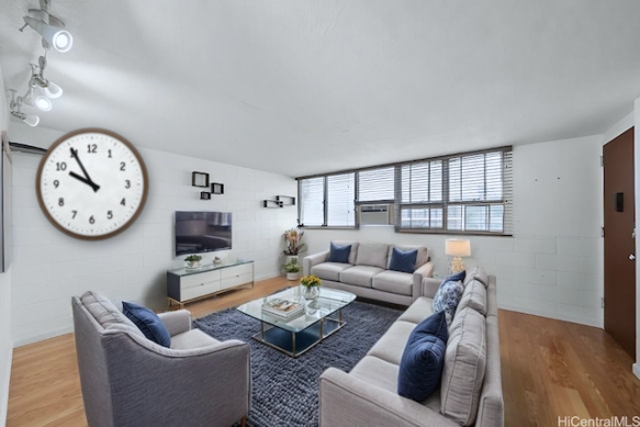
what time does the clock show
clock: 9:55
